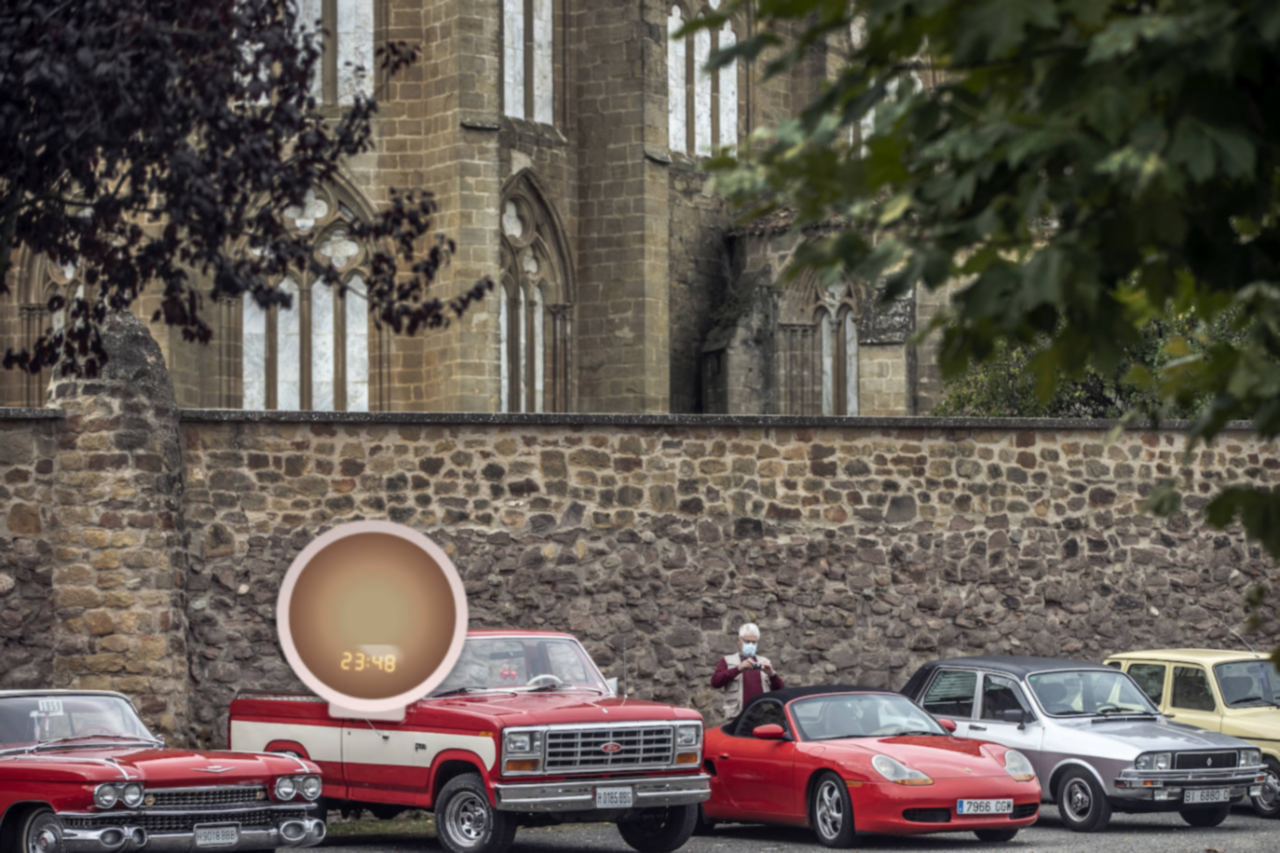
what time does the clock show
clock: 23:48
